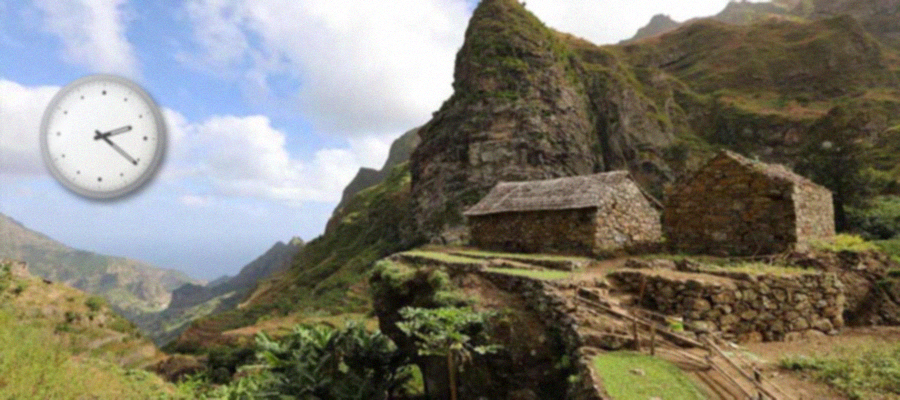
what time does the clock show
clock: 2:21
